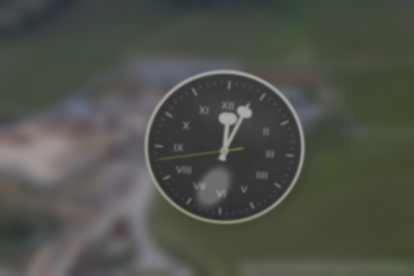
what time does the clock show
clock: 12:03:43
